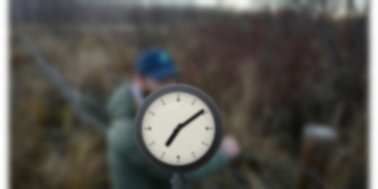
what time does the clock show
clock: 7:09
